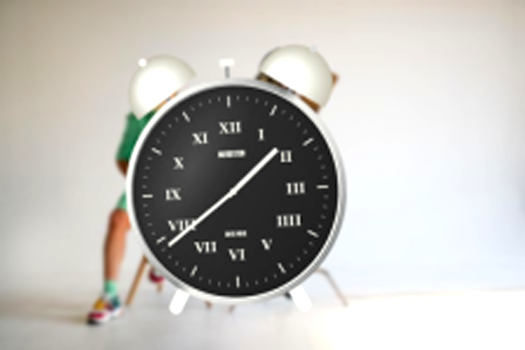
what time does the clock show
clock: 1:39
